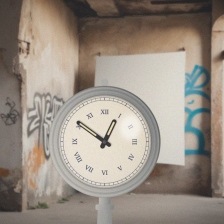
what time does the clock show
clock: 12:51
